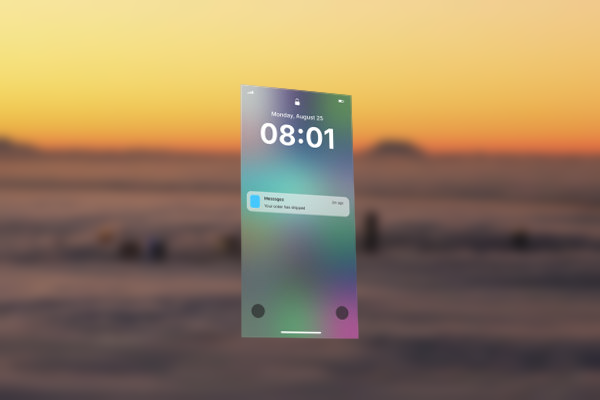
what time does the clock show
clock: 8:01
